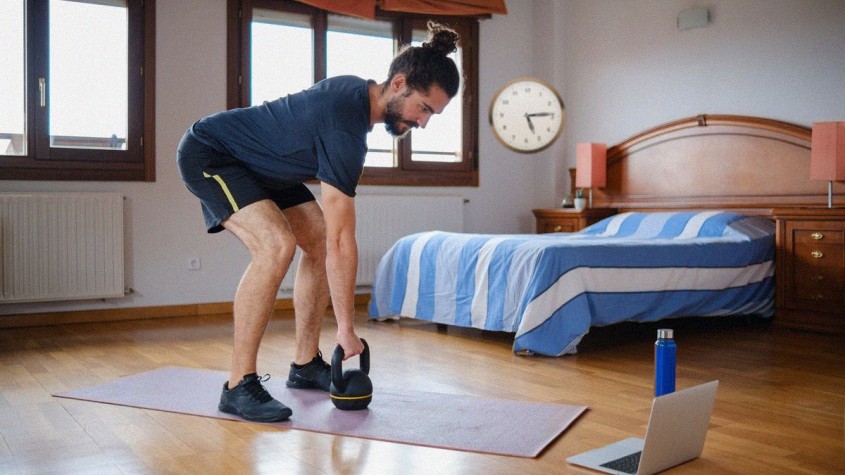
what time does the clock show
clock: 5:14
